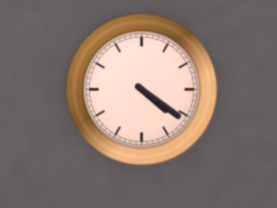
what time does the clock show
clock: 4:21
